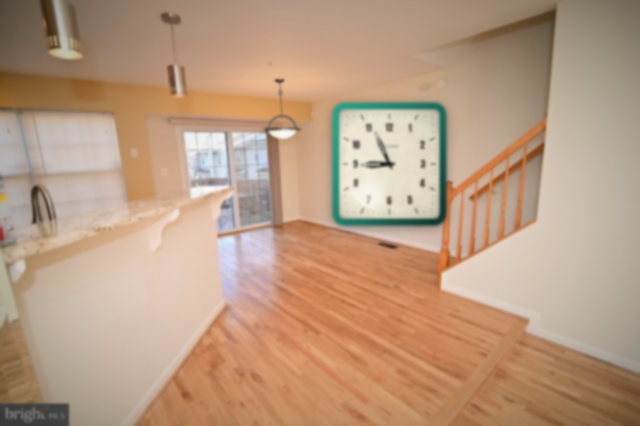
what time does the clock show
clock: 8:56
